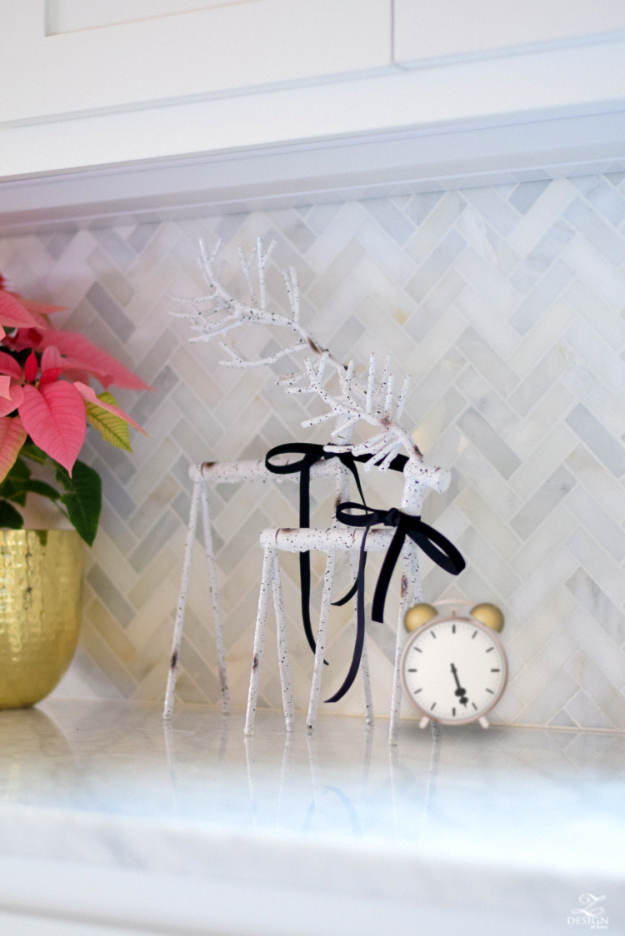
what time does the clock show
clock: 5:27
